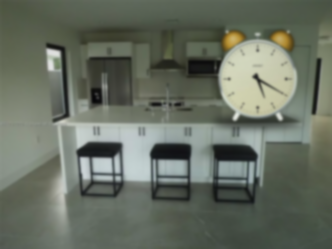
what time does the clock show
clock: 5:20
